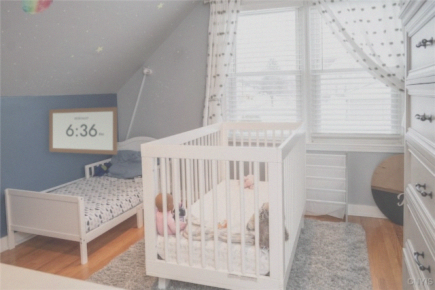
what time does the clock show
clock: 6:36
